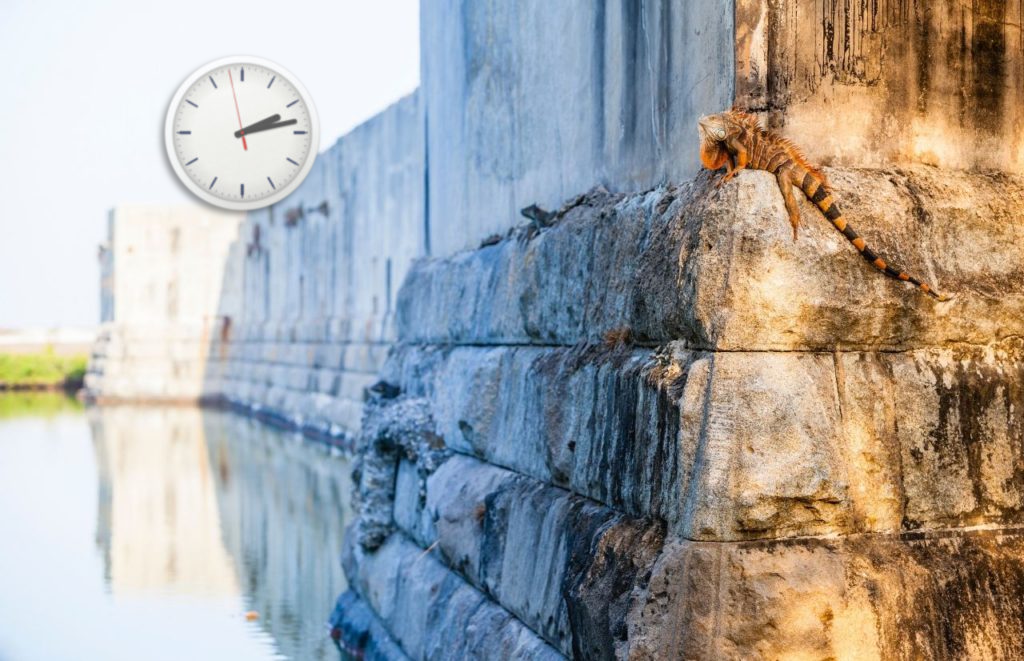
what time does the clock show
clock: 2:12:58
